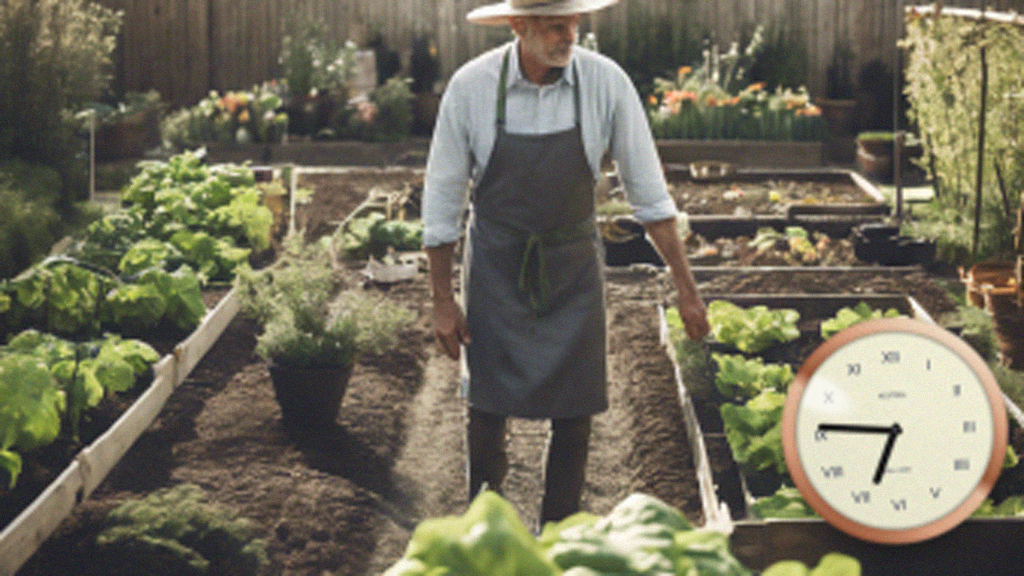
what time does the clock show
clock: 6:46
